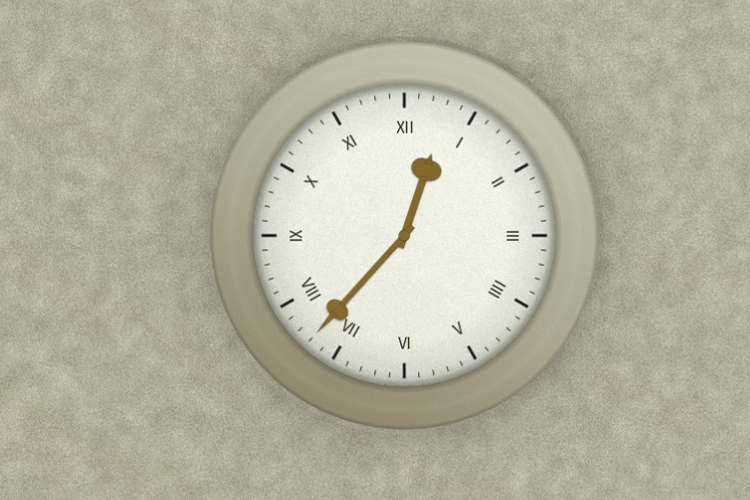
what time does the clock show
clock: 12:37
